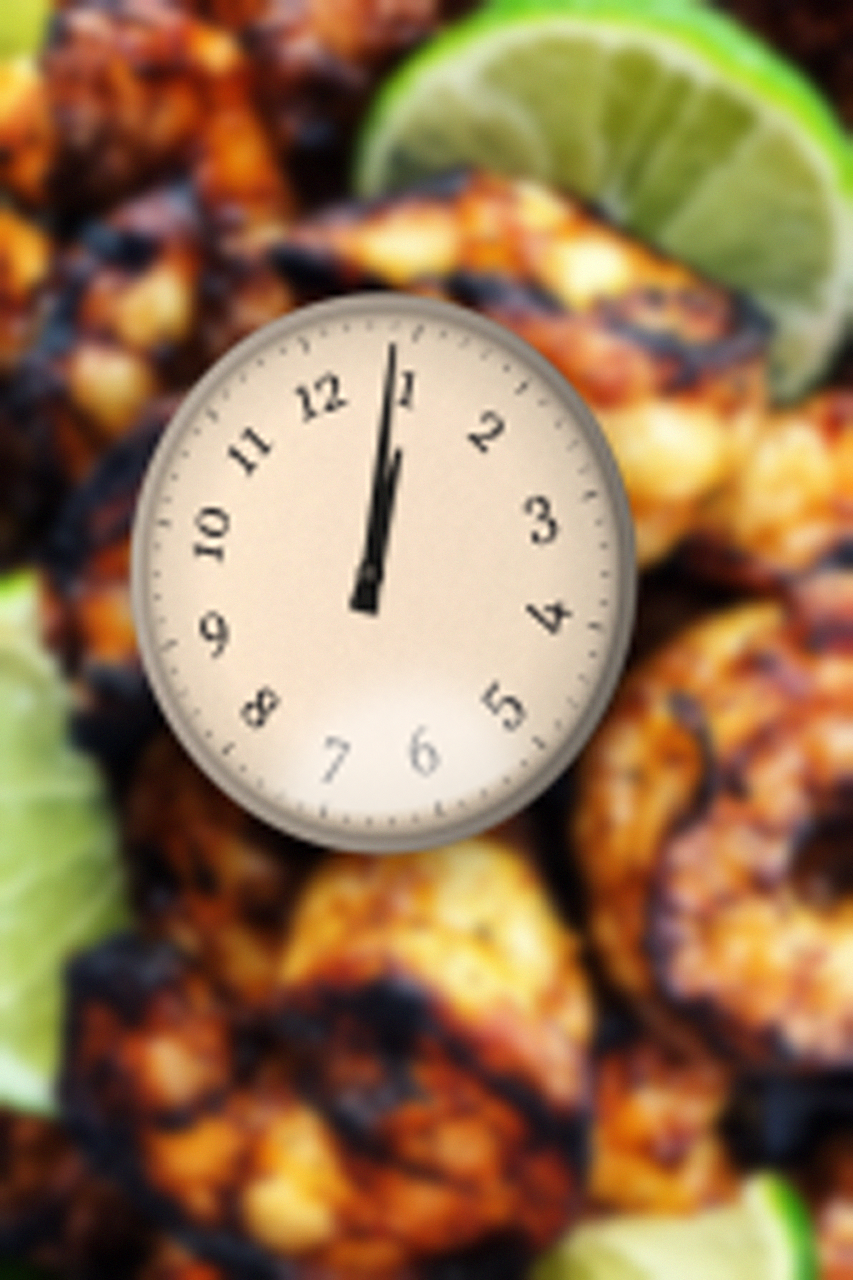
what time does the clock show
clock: 1:04
